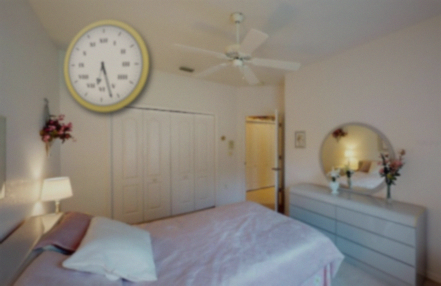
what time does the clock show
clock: 6:27
